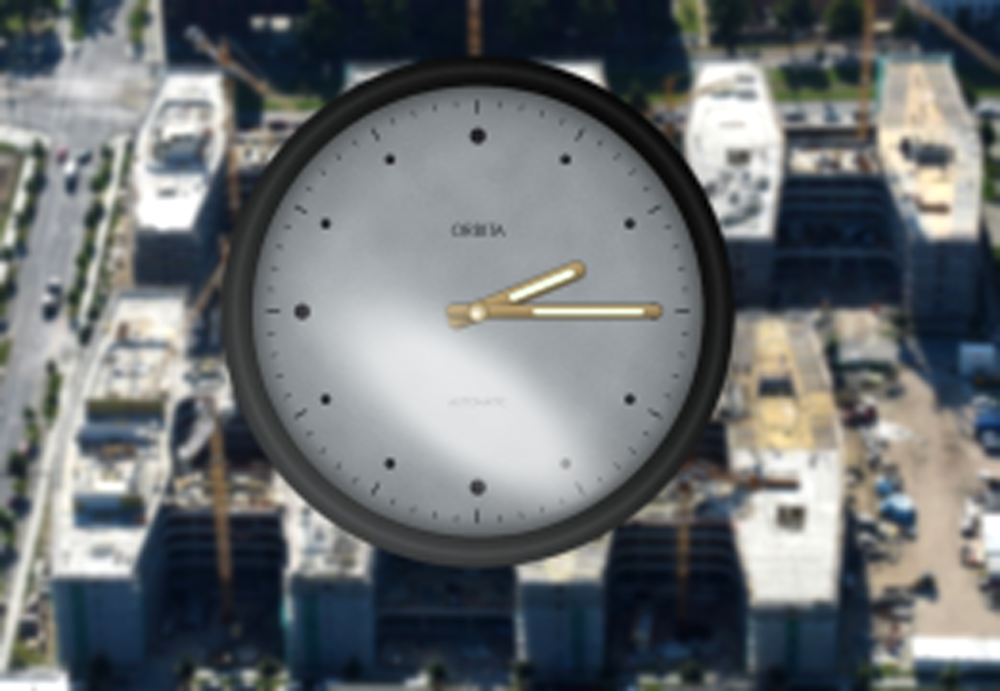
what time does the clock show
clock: 2:15
